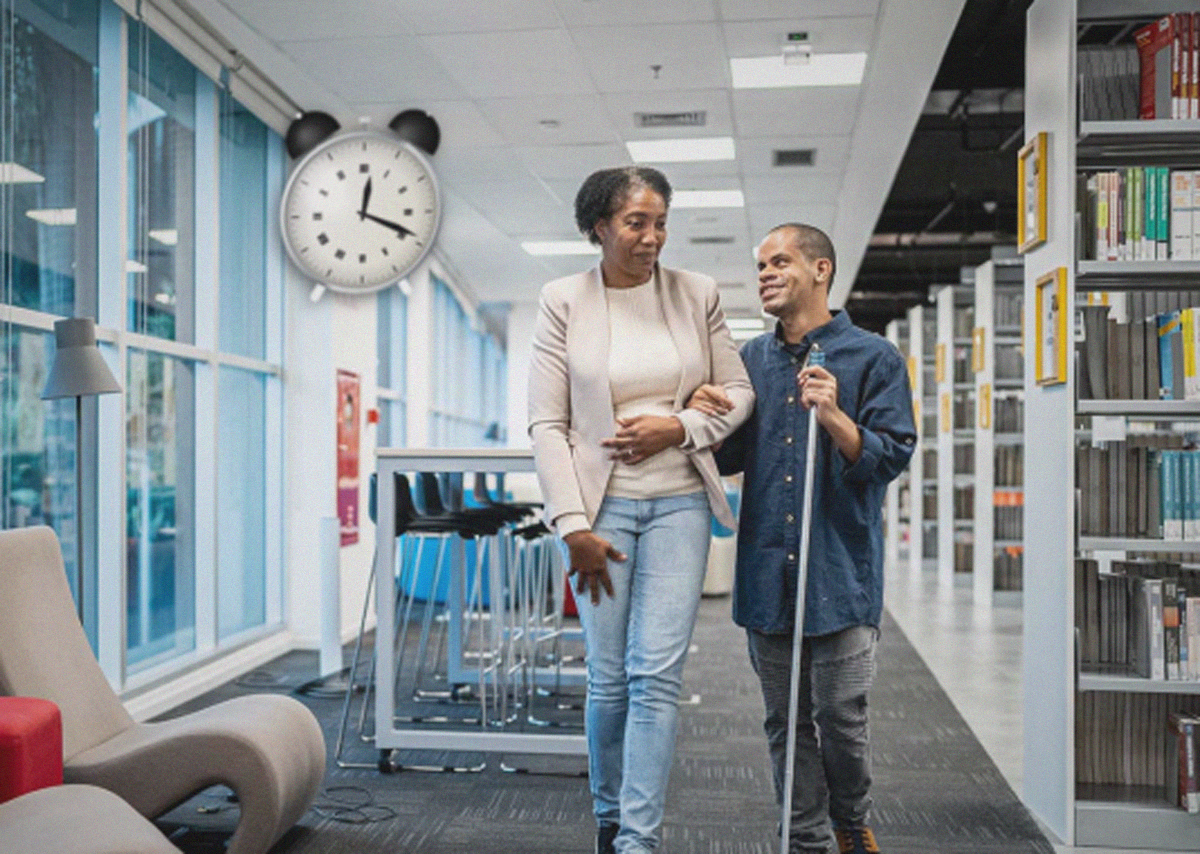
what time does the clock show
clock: 12:19
